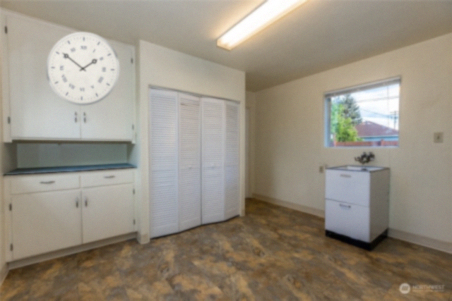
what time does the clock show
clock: 1:51
